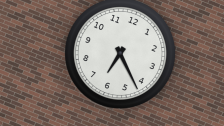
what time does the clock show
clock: 6:22
